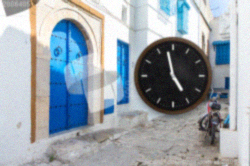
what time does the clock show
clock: 4:58
